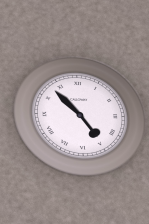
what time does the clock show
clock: 4:53
